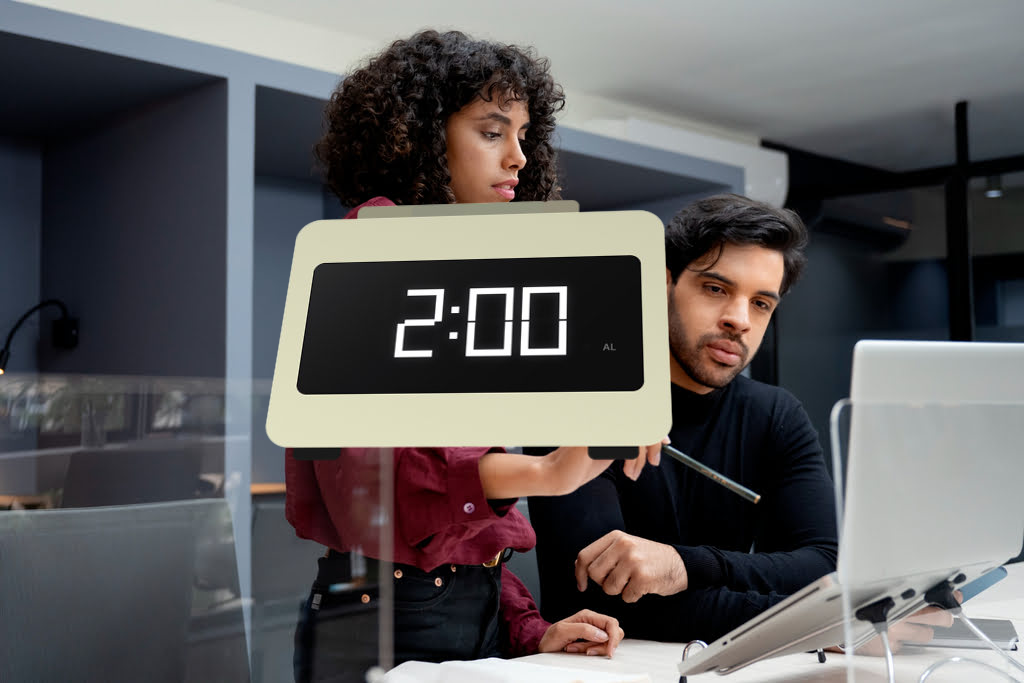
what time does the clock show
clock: 2:00
